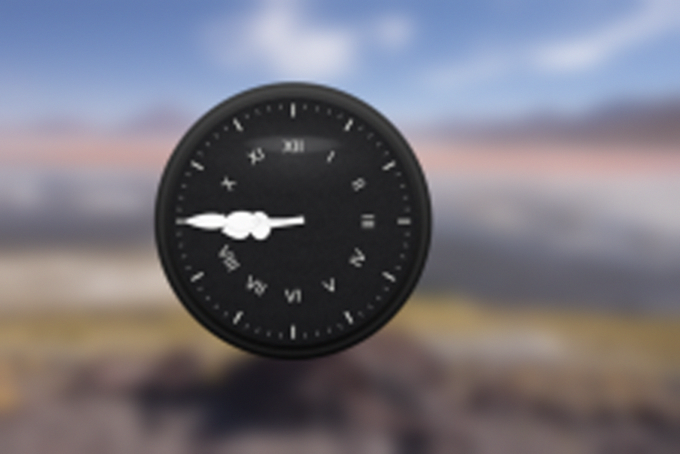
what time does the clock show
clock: 8:45
